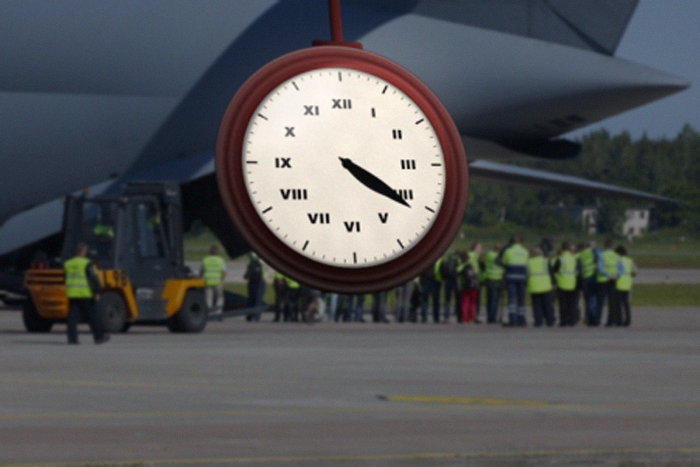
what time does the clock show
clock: 4:21
